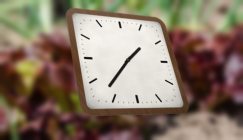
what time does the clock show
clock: 1:37
